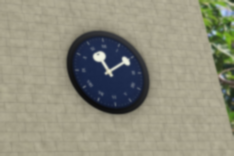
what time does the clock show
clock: 11:10
